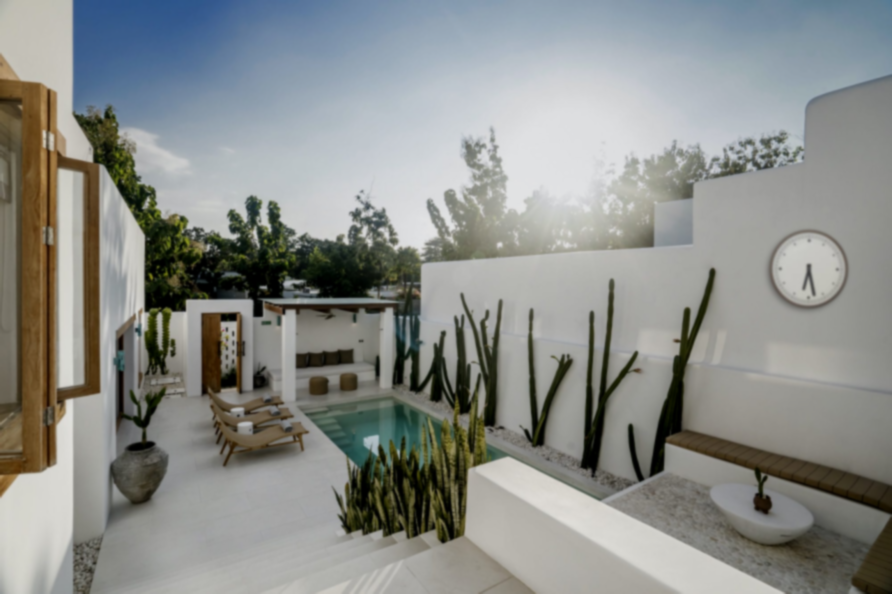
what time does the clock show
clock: 6:28
